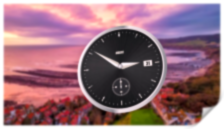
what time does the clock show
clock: 2:51
